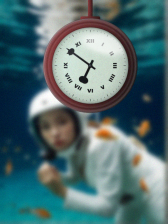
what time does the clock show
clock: 6:51
